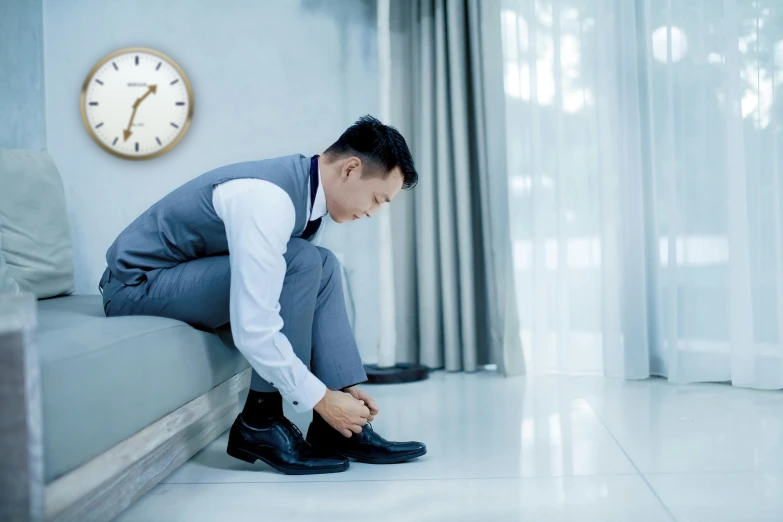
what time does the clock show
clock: 1:33
